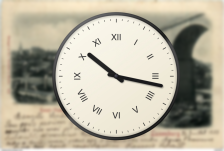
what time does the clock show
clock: 10:17
